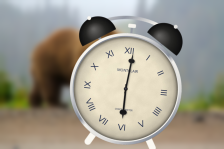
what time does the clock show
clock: 6:01
